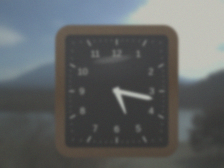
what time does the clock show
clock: 5:17
